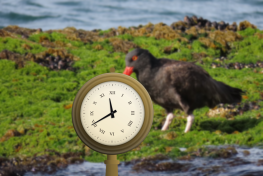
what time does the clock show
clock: 11:40
